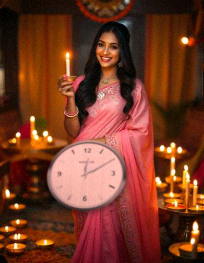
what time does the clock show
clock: 12:10
